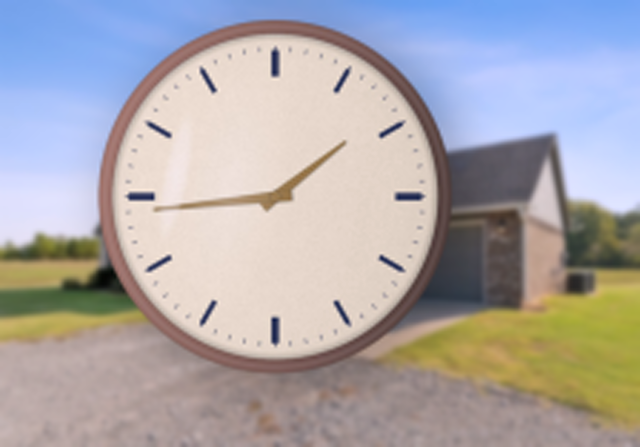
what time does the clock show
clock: 1:44
